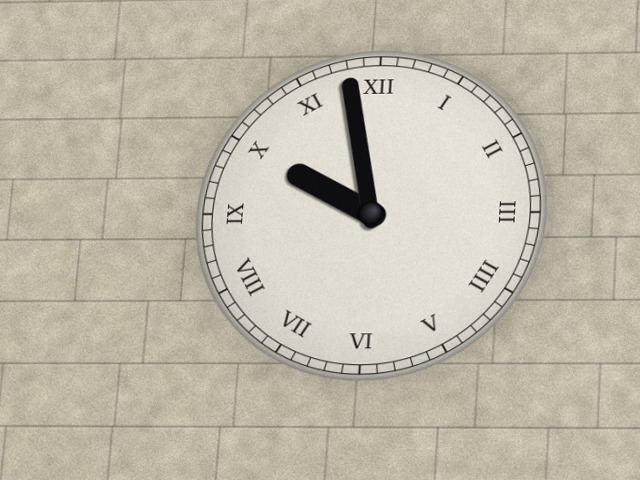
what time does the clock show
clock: 9:58
